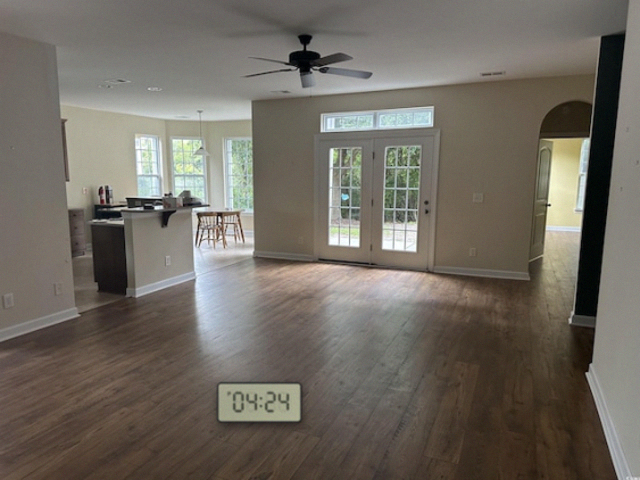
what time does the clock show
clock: 4:24
